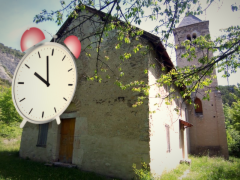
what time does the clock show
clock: 9:58
